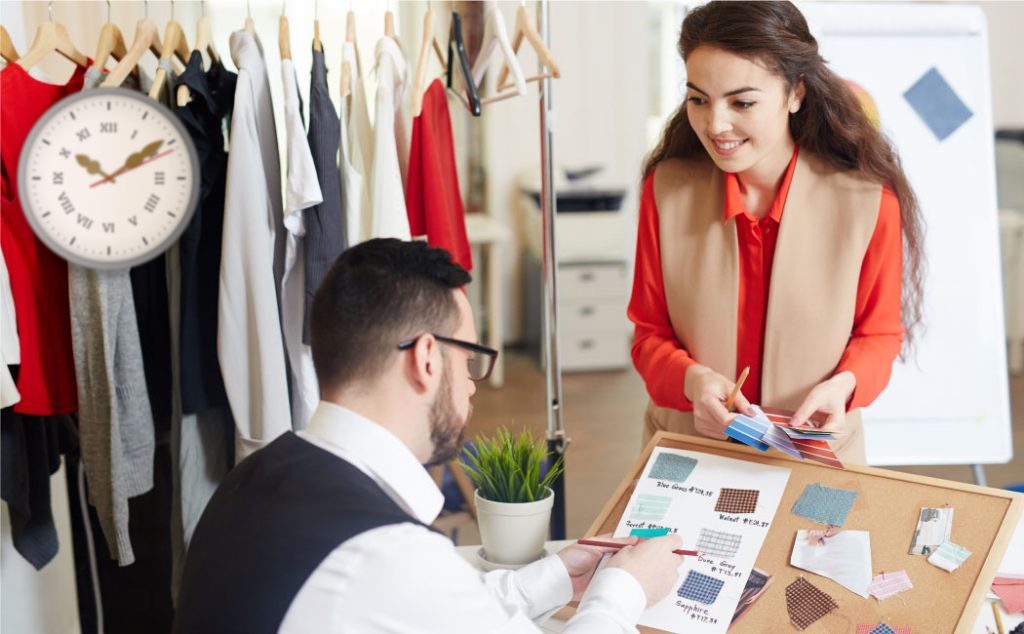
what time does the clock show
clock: 10:09:11
